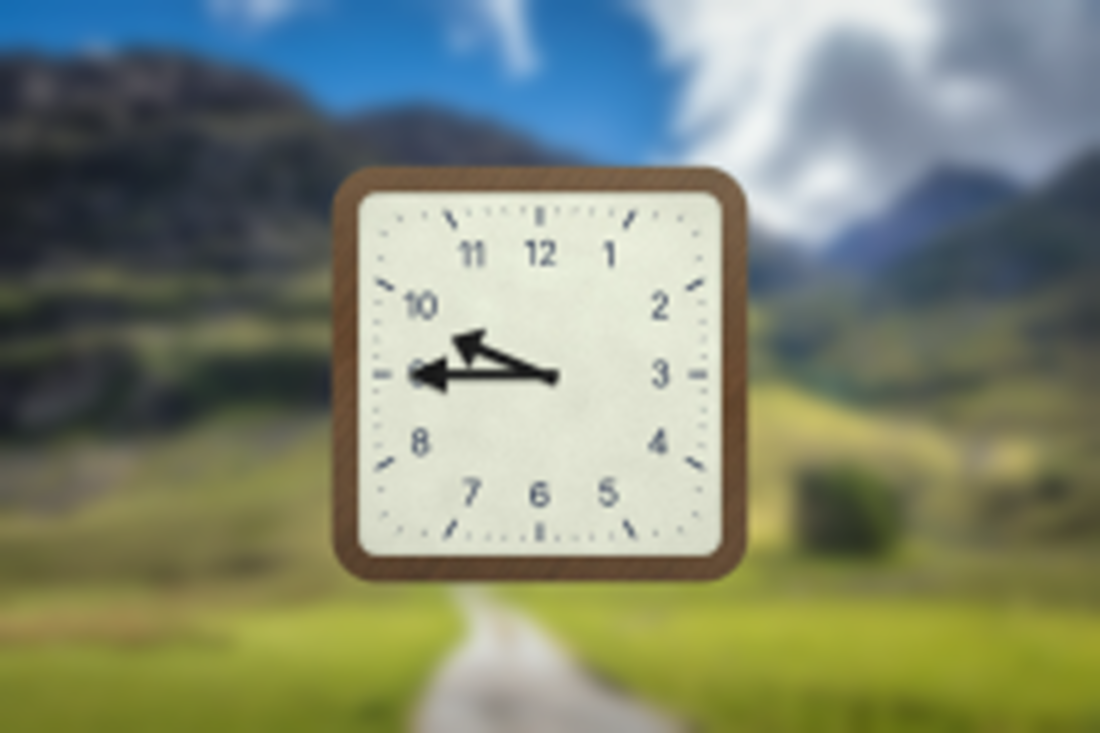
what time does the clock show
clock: 9:45
